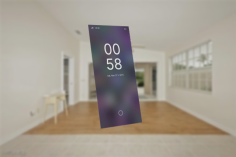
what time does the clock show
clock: 0:58
